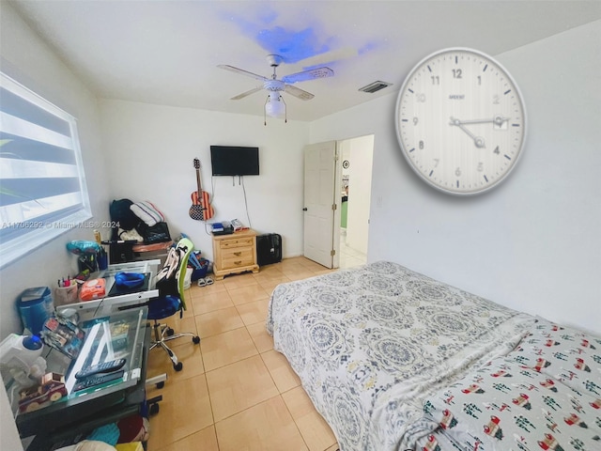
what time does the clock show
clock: 4:14
